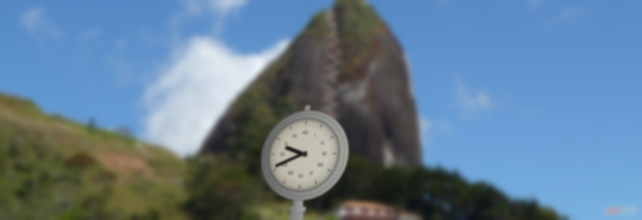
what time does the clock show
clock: 9:41
